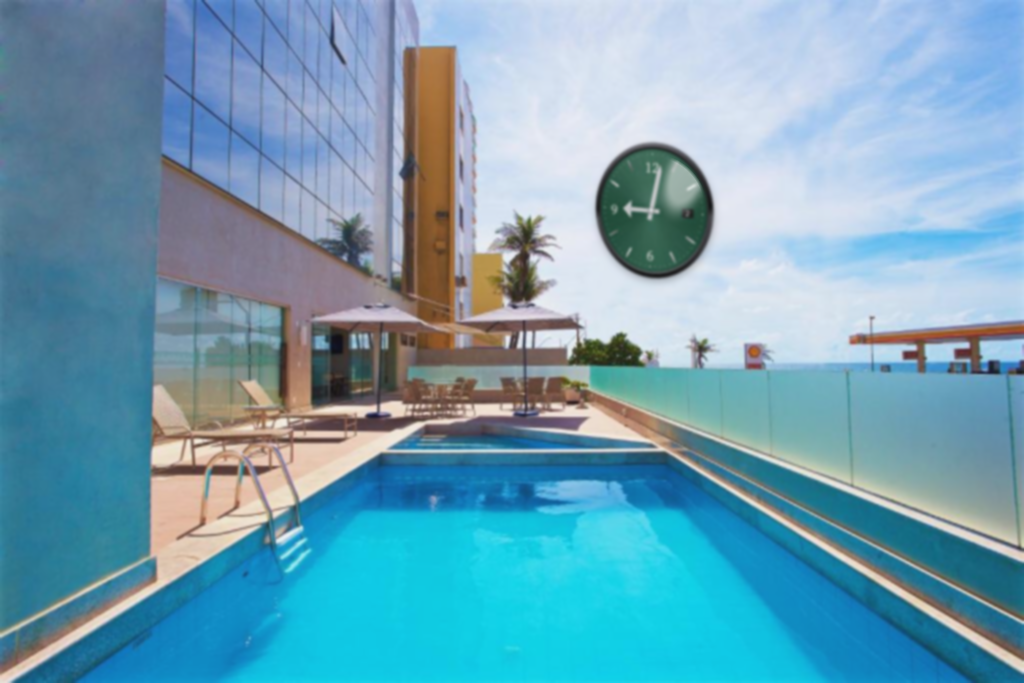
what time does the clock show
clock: 9:02
